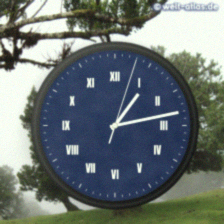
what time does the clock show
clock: 1:13:03
